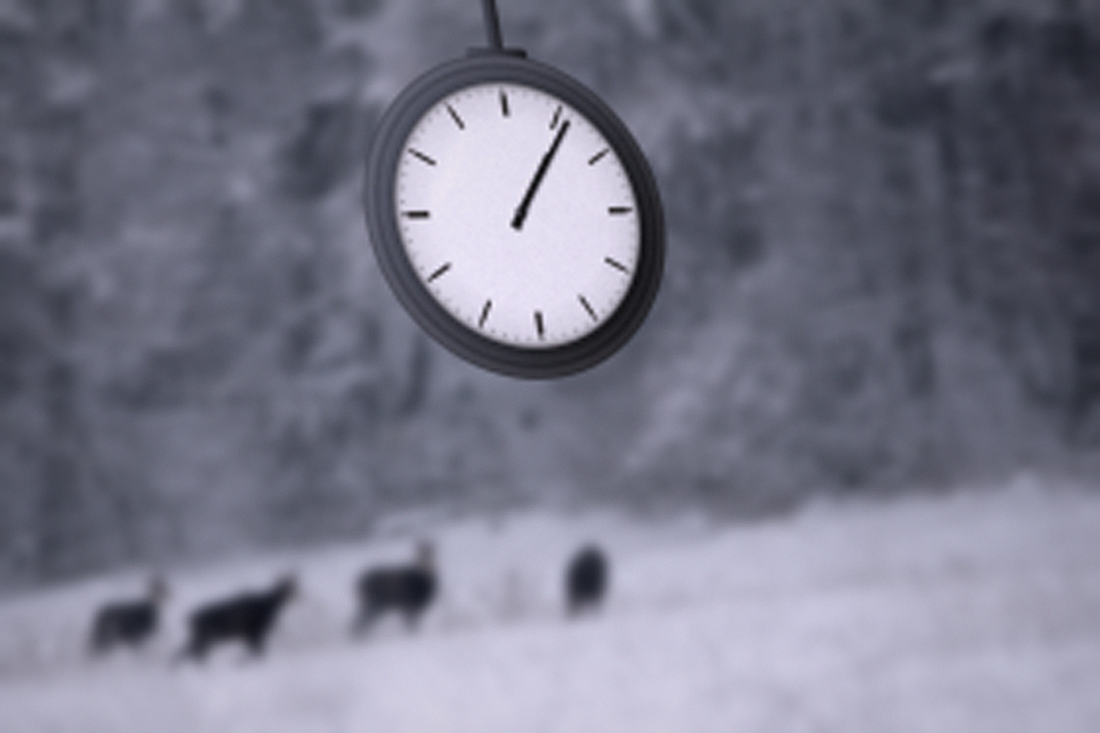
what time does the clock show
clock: 1:06
